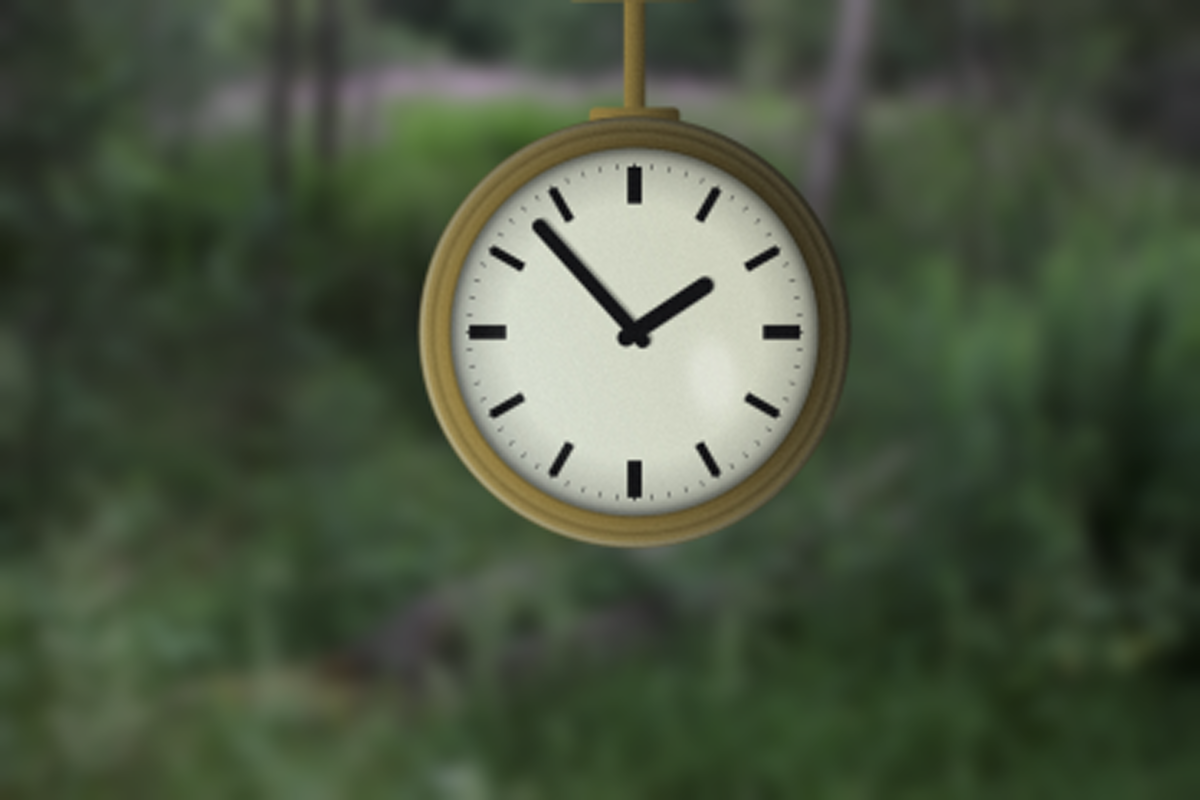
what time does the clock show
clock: 1:53
